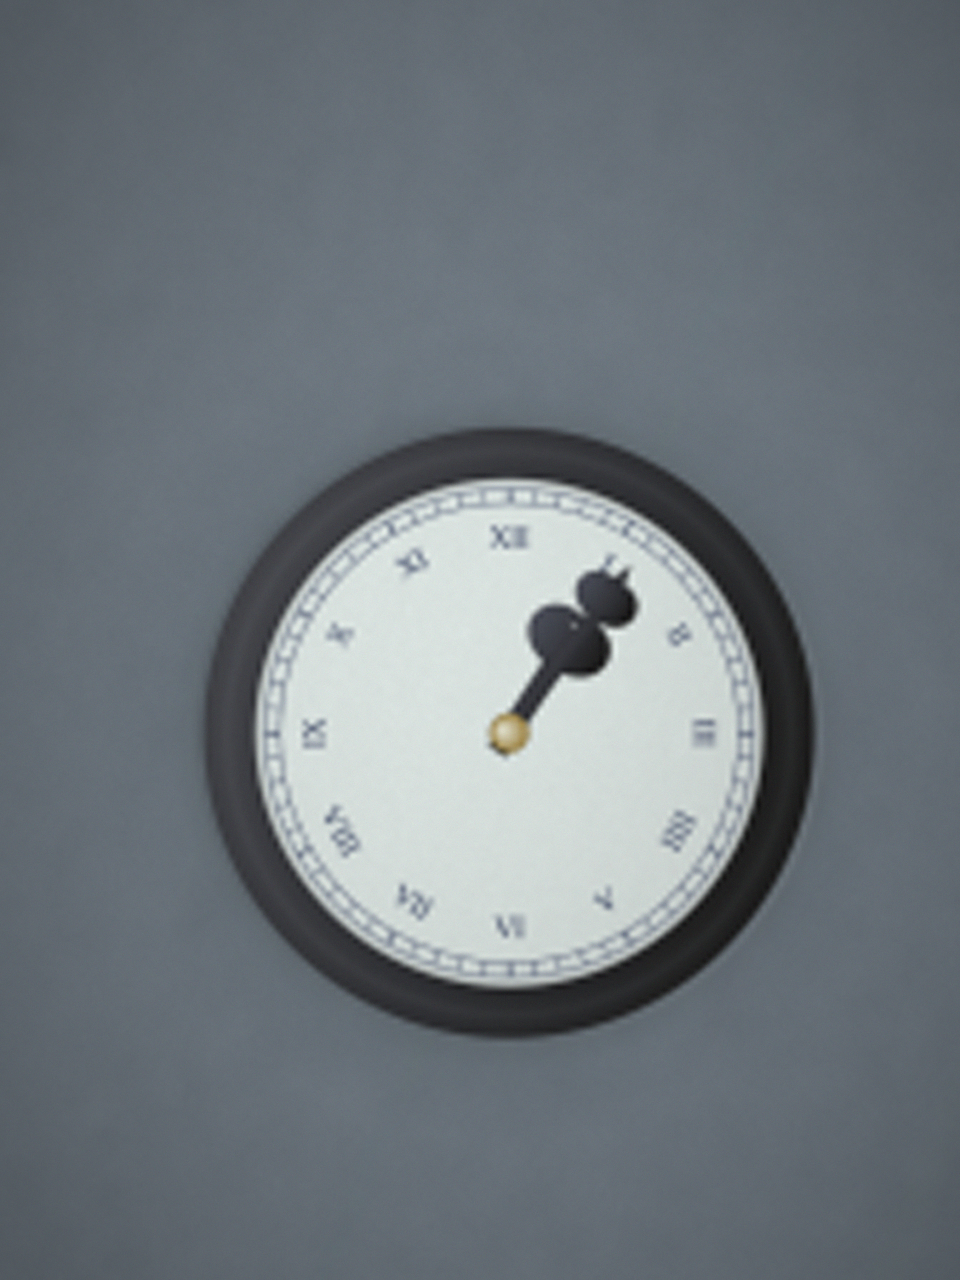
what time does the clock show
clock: 1:06
